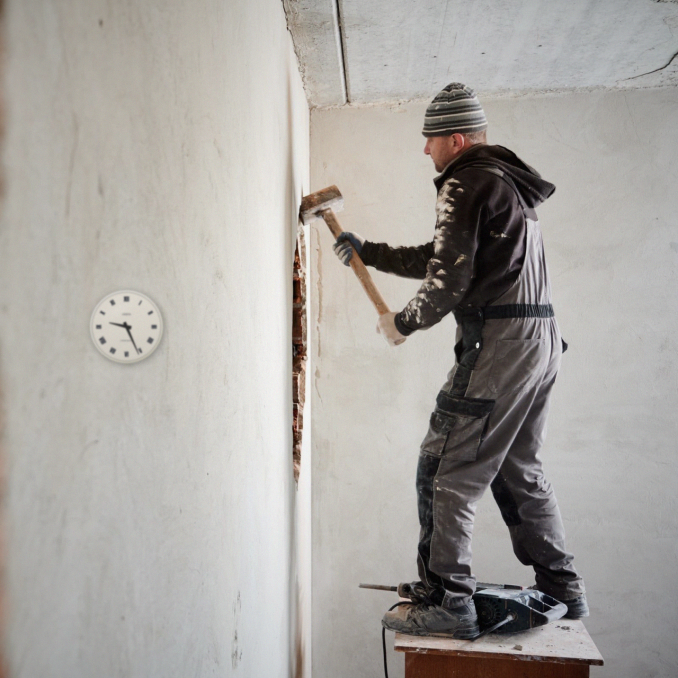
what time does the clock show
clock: 9:26
